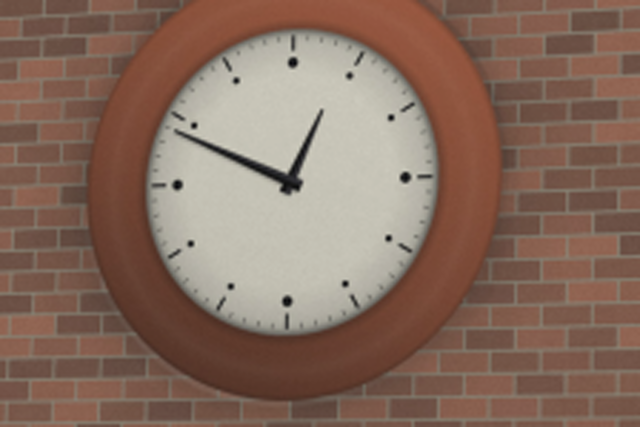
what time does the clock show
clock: 12:49
